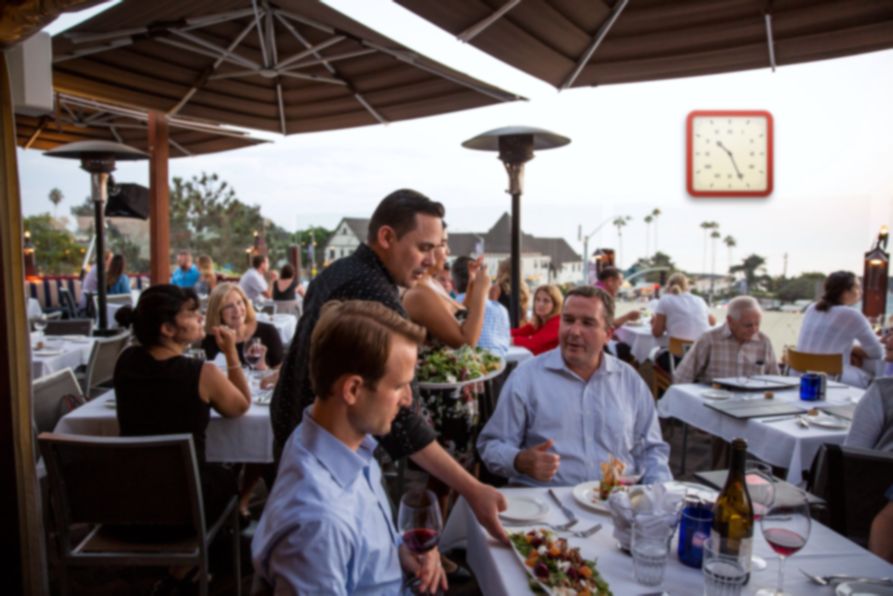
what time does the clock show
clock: 10:26
